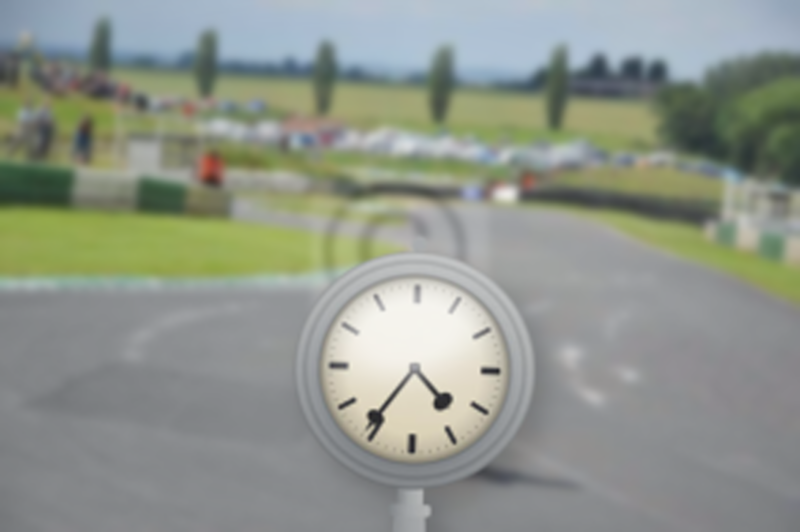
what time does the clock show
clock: 4:36
